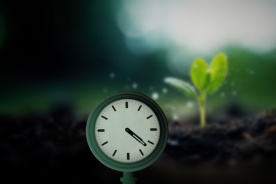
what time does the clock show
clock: 4:22
